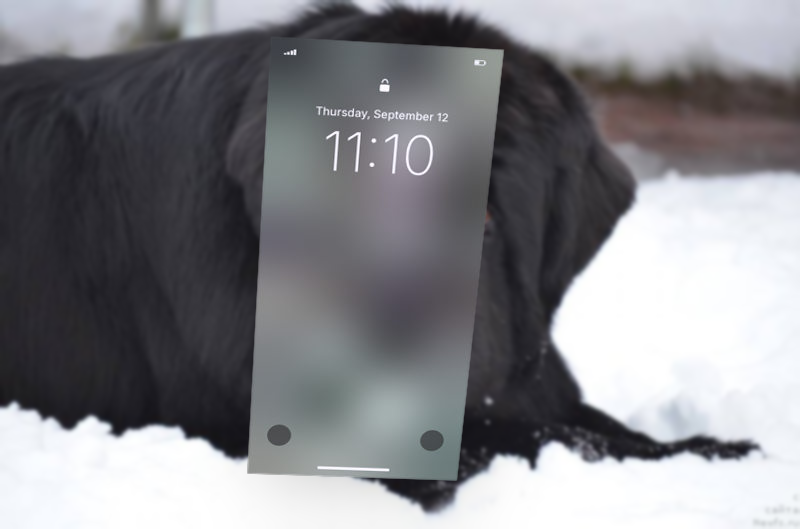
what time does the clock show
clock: 11:10
